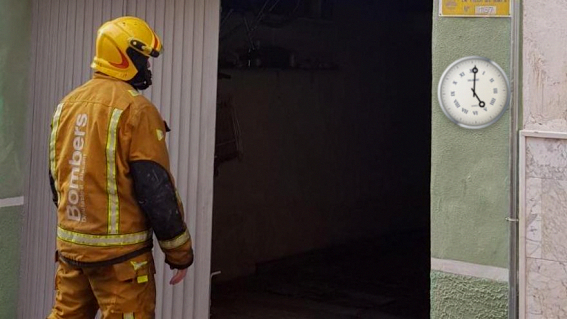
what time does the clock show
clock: 5:01
